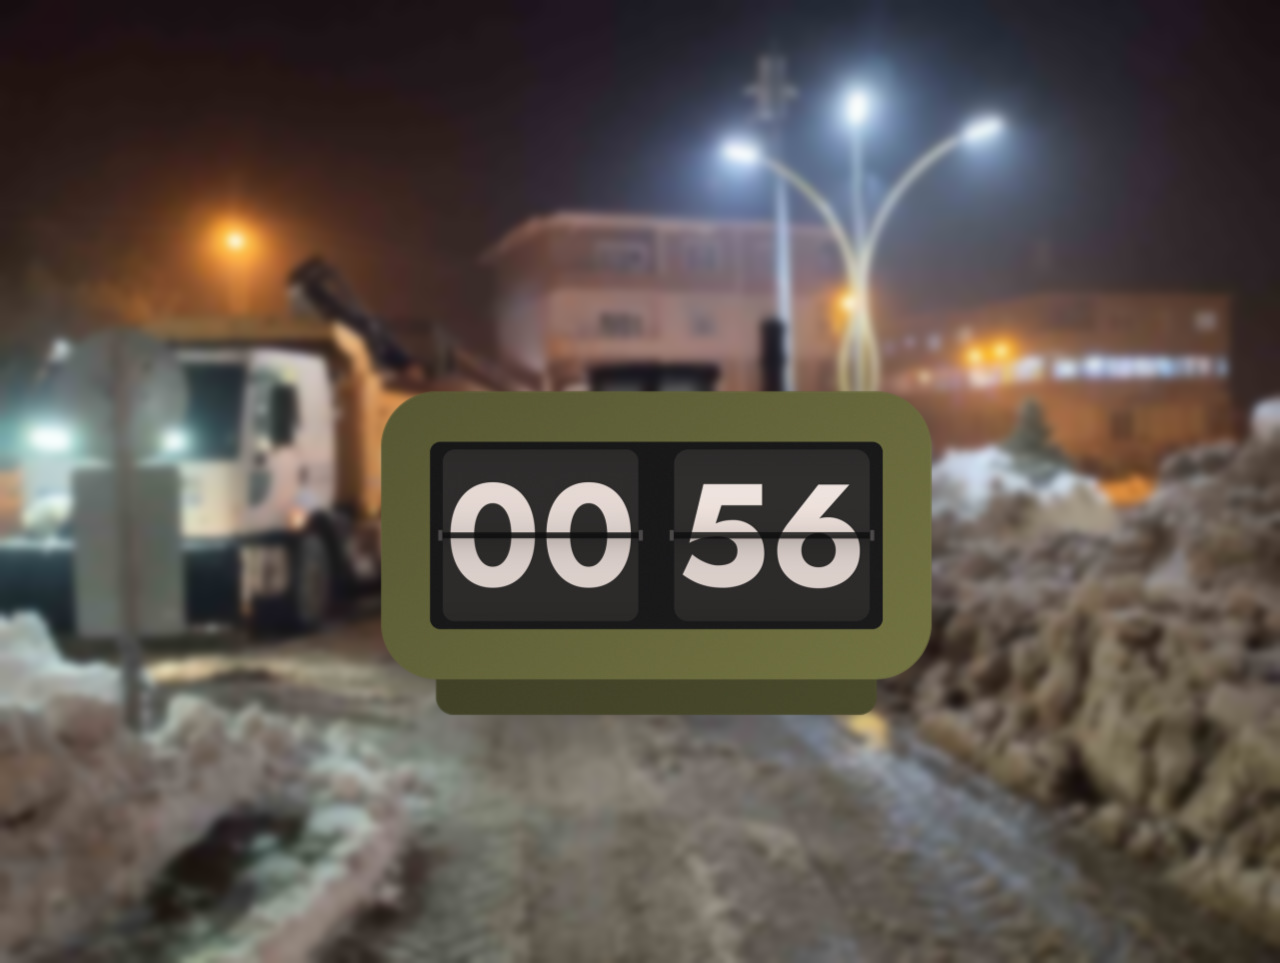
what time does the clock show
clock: 0:56
